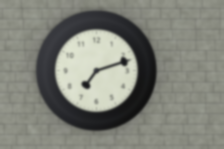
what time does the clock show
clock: 7:12
